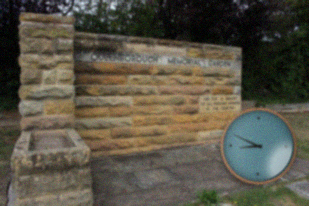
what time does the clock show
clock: 8:49
